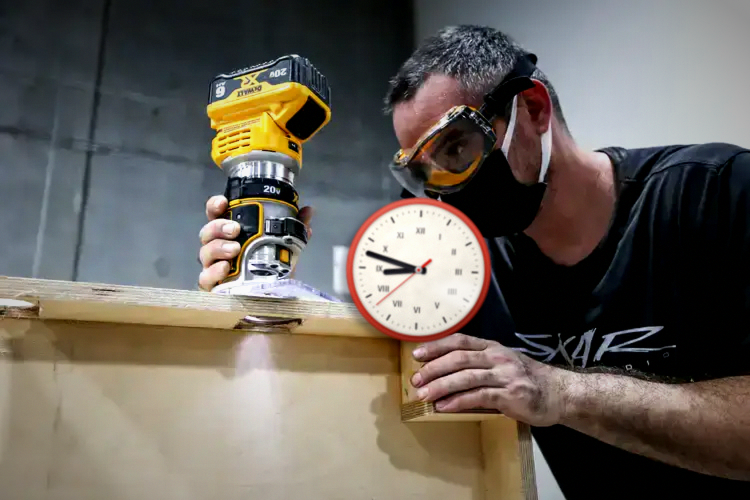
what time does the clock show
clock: 8:47:38
